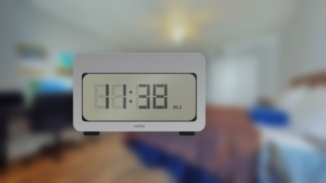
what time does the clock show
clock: 11:38
